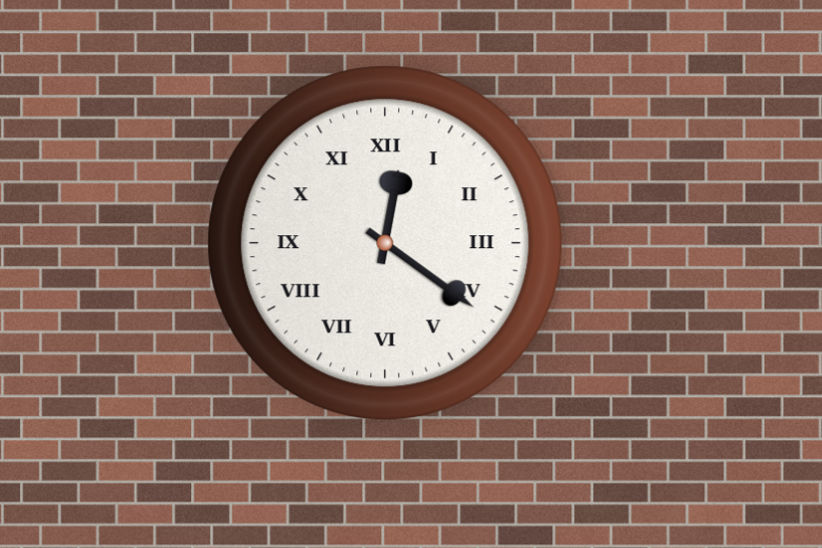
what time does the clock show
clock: 12:21
